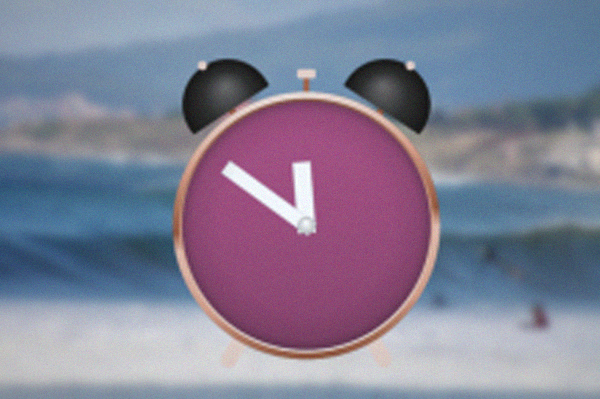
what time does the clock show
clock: 11:51
